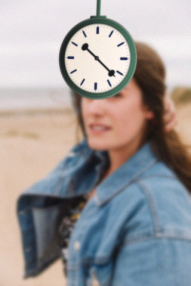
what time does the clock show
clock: 10:22
